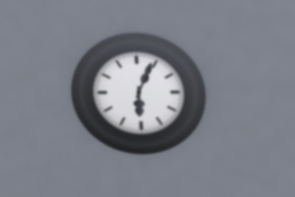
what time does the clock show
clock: 6:04
